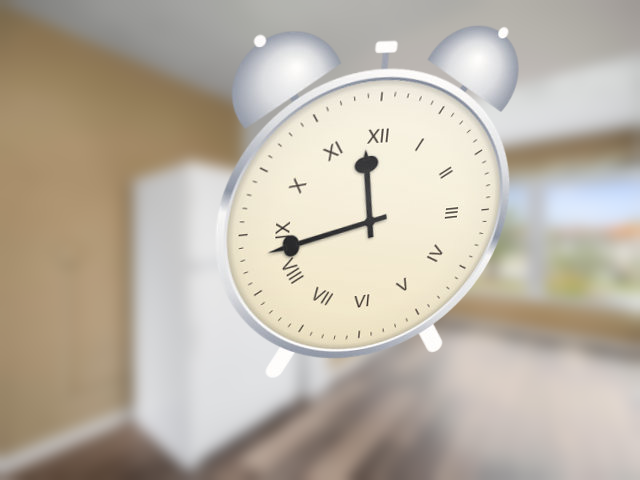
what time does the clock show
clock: 11:43
